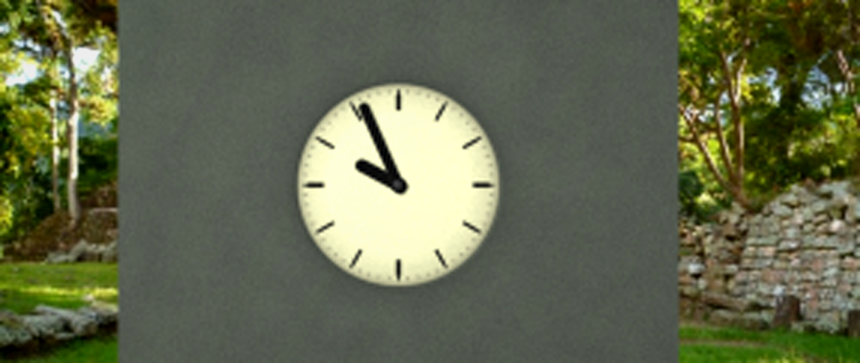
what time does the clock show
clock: 9:56
